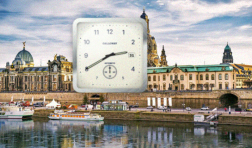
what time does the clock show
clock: 2:40
